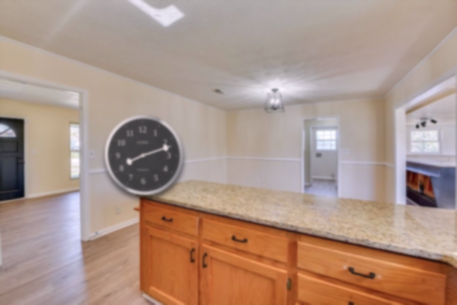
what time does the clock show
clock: 8:12
